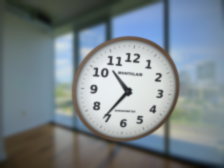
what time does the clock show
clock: 10:36
